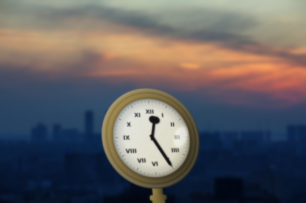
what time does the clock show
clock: 12:25
